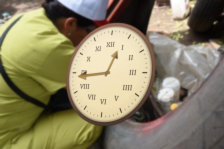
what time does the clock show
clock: 12:44
